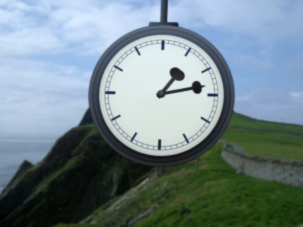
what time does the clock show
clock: 1:13
